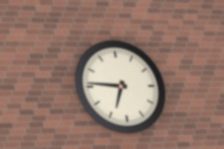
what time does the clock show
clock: 6:46
